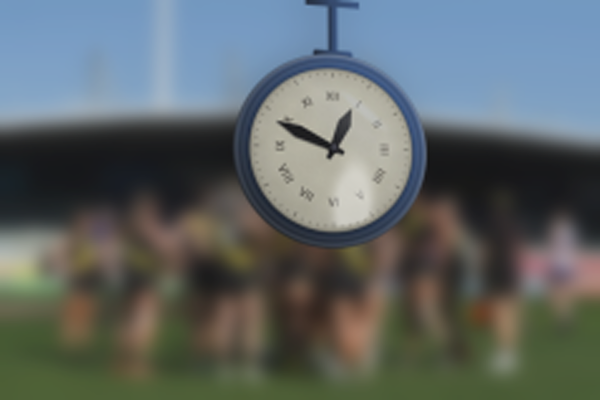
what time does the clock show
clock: 12:49
